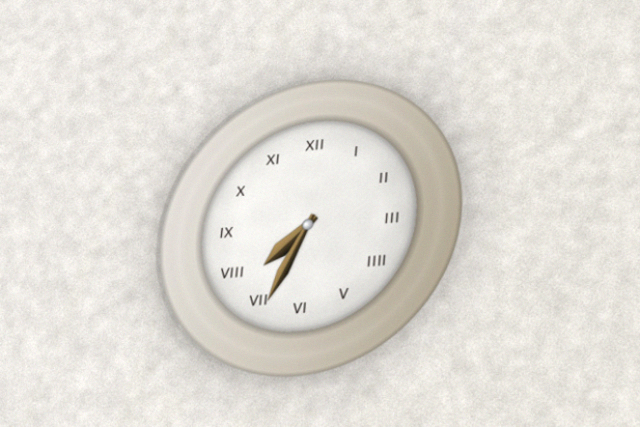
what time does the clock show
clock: 7:34
